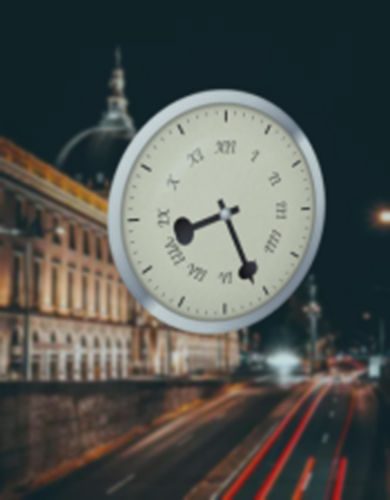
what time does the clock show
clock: 8:26
